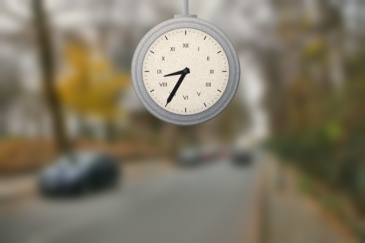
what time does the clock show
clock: 8:35
